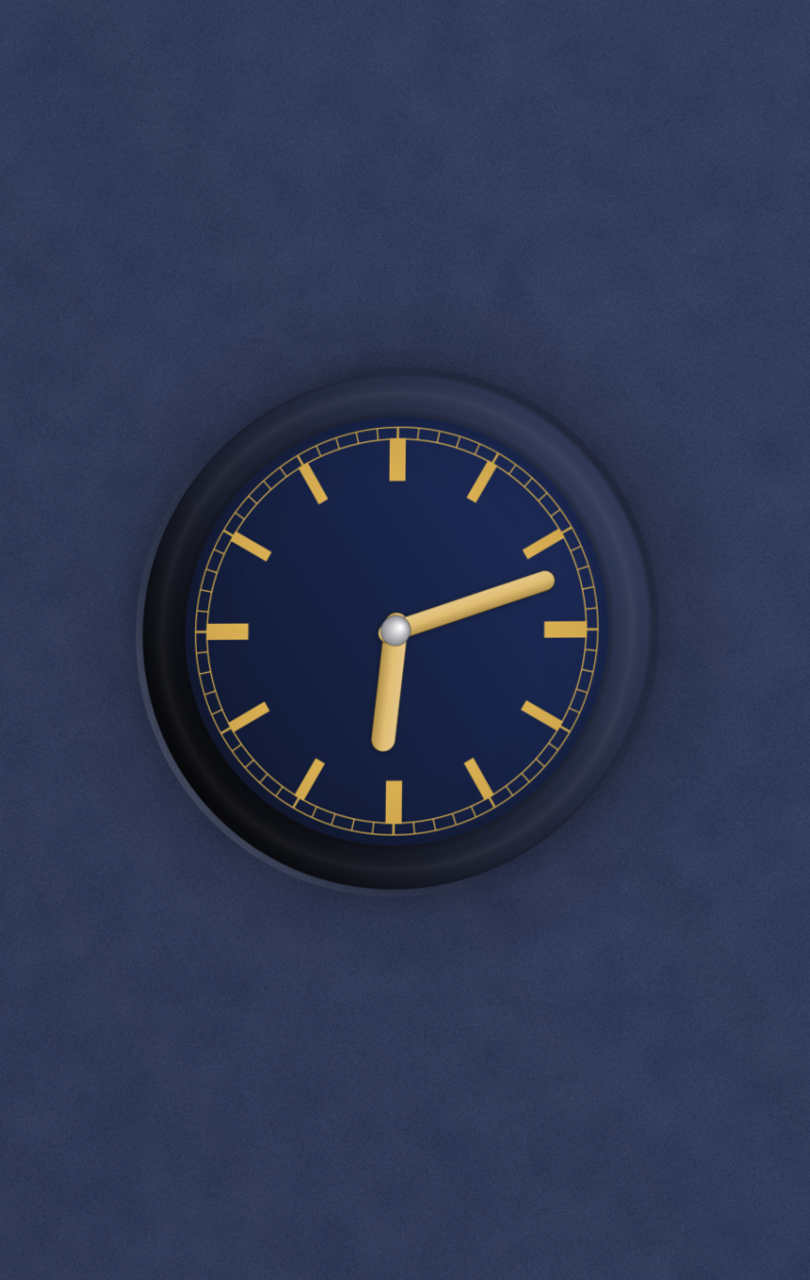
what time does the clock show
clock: 6:12
